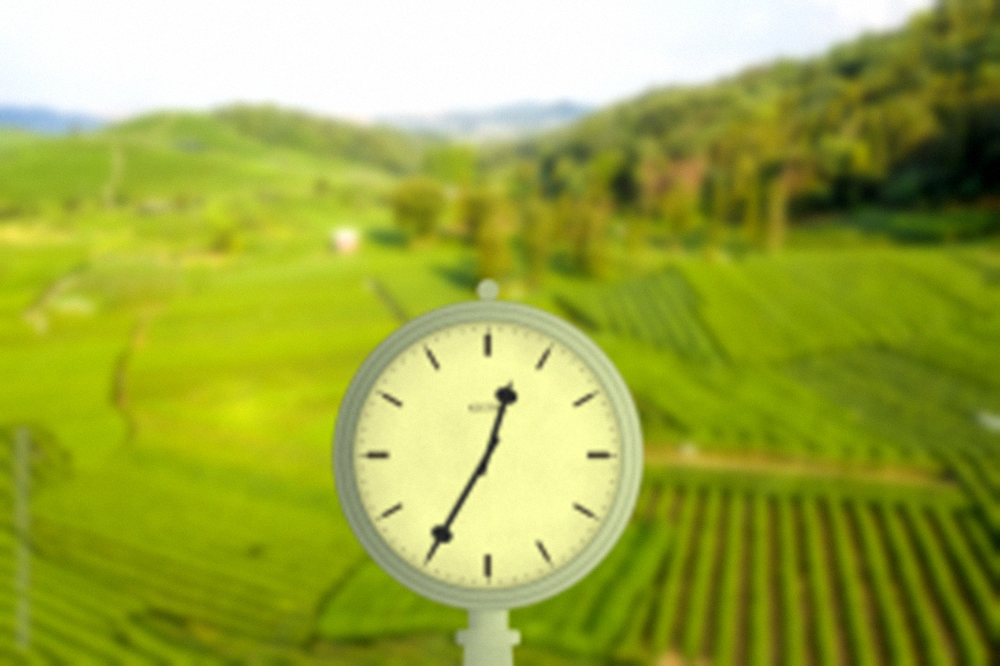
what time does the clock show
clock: 12:35
